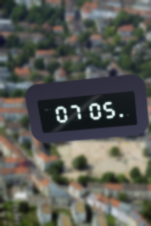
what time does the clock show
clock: 7:05
